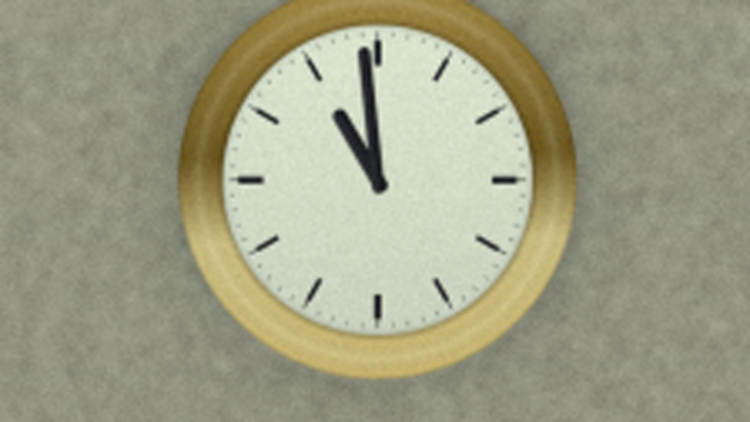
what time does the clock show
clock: 10:59
